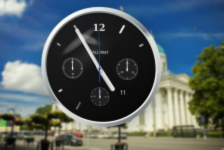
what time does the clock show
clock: 4:55
